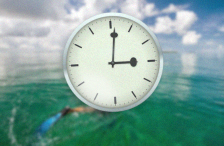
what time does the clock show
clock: 3:01
